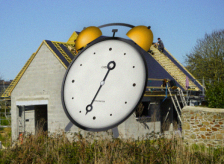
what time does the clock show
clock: 12:33
